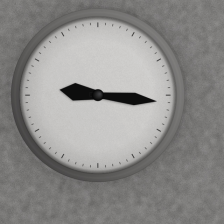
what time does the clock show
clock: 9:16
